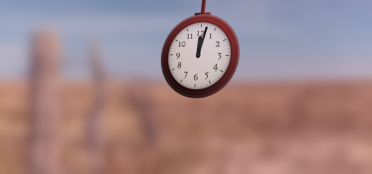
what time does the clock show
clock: 12:02
